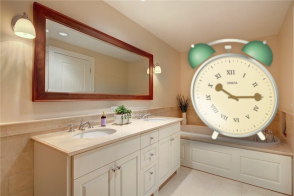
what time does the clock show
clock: 10:15
